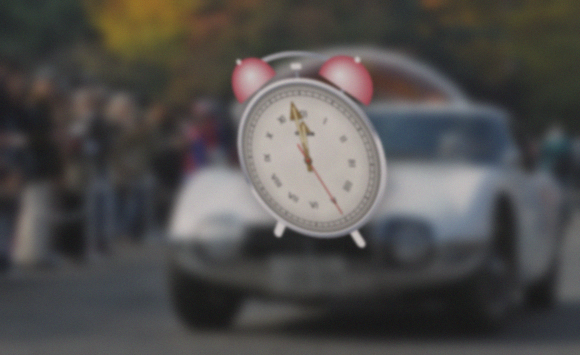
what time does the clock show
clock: 11:58:25
